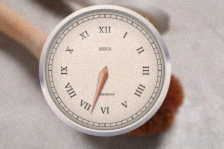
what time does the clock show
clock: 6:33
